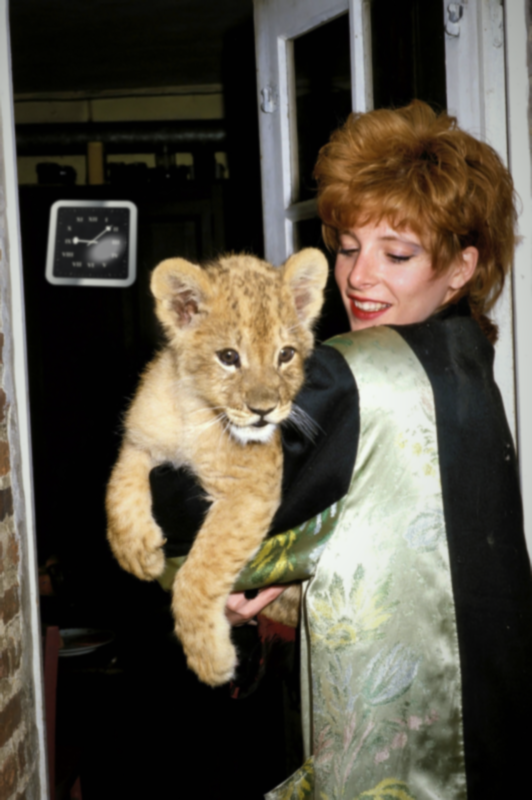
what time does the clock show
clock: 9:08
